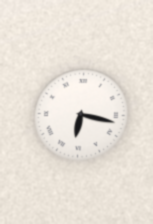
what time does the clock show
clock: 6:17
